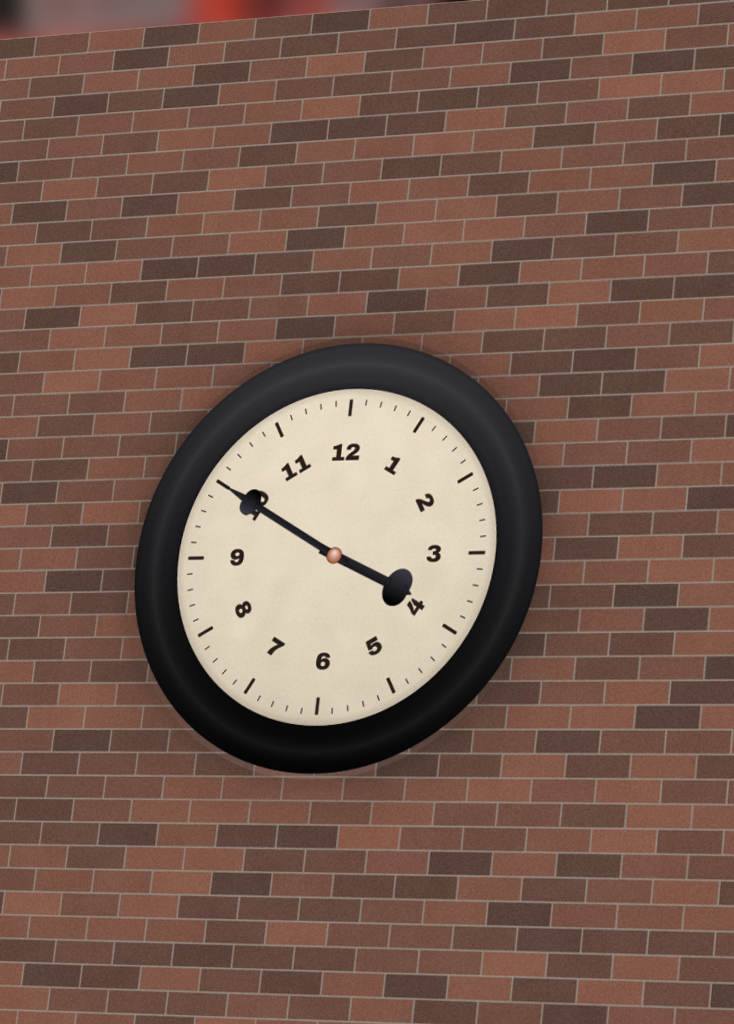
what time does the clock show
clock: 3:50
